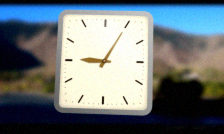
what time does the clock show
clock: 9:05
